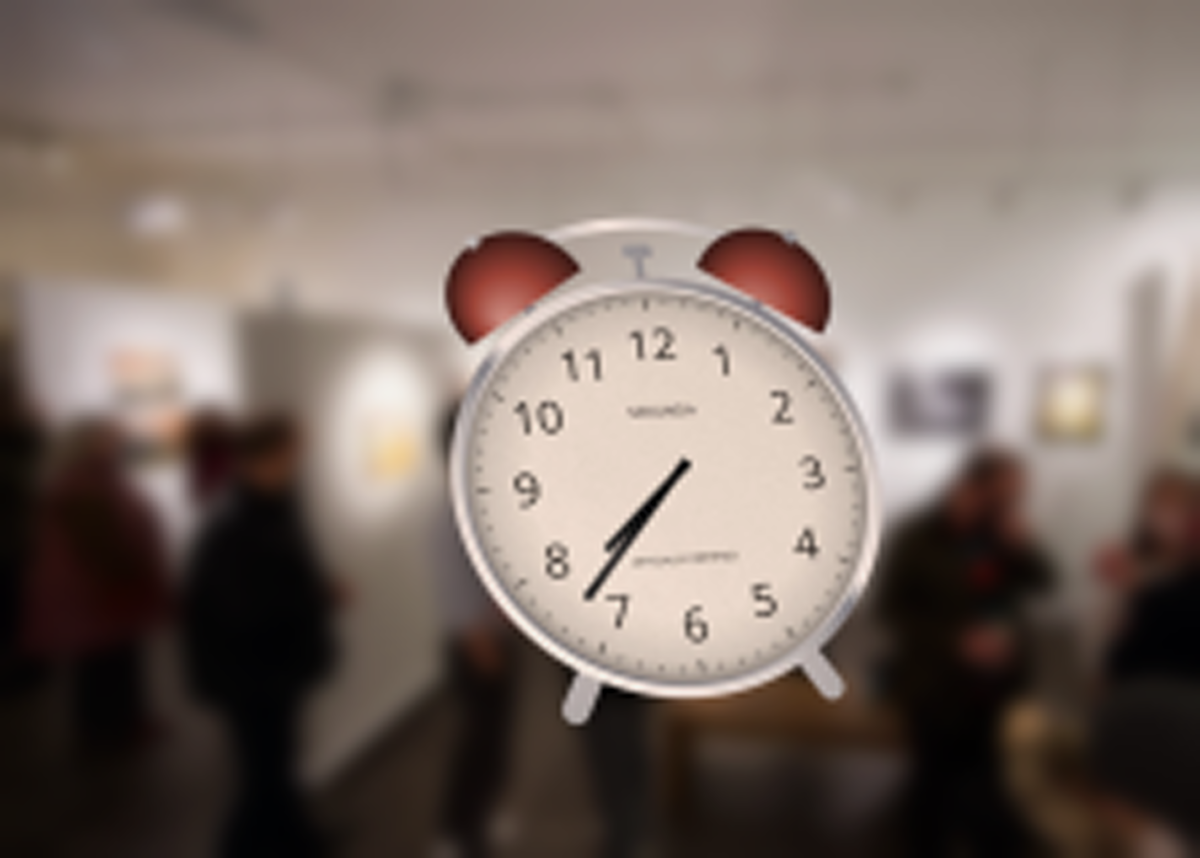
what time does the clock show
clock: 7:37
